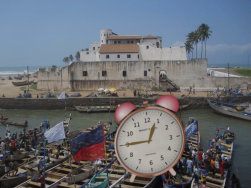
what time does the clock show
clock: 12:45
